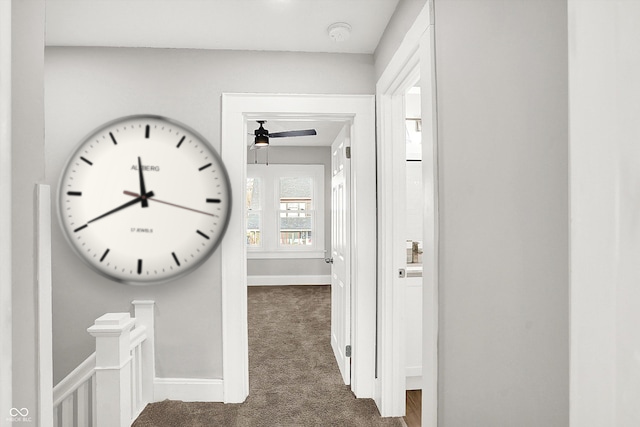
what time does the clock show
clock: 11:40:17
